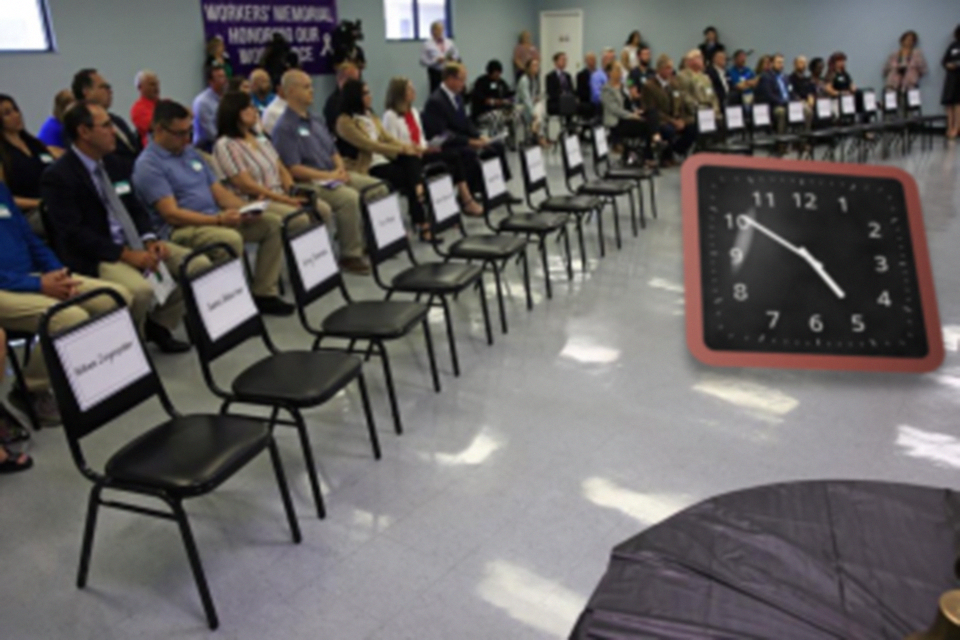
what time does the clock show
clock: 4:51
